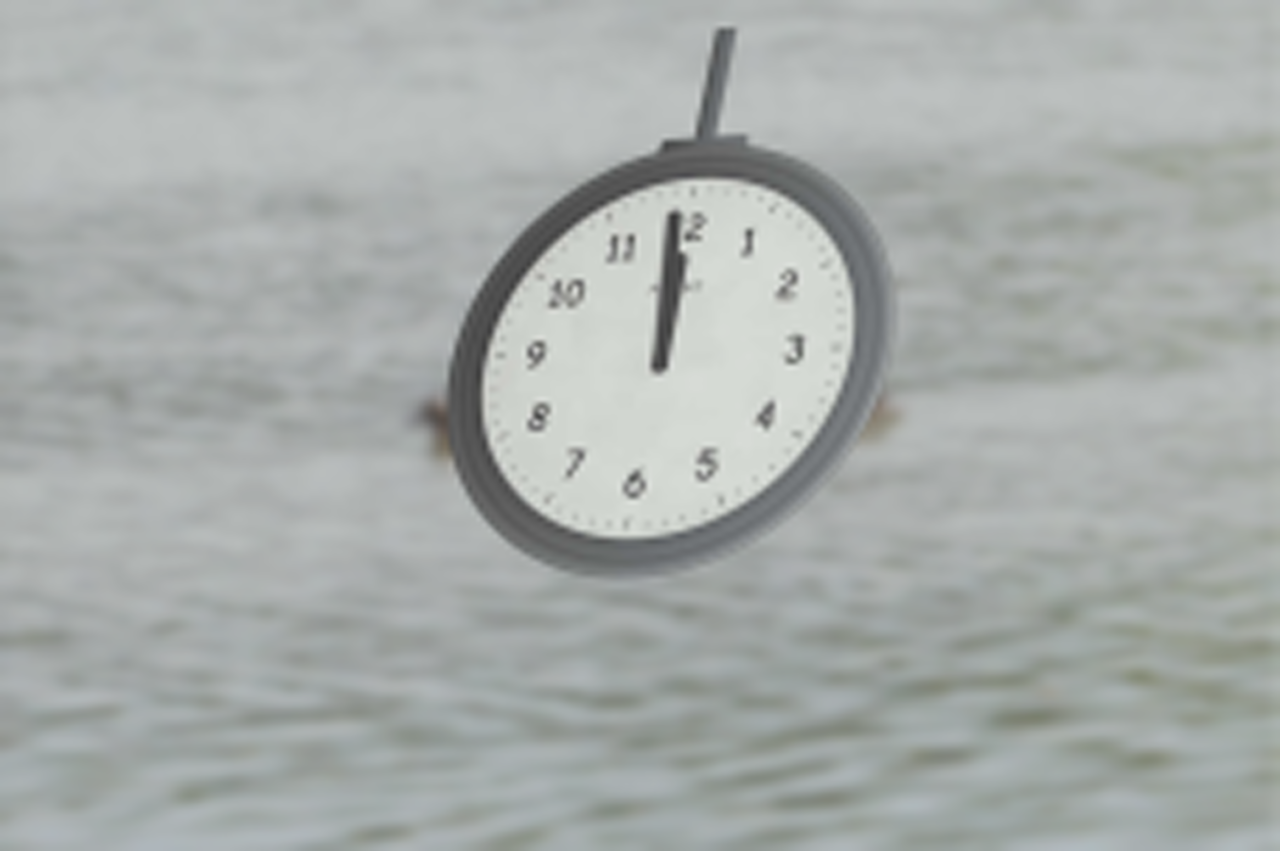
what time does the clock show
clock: 11:59
